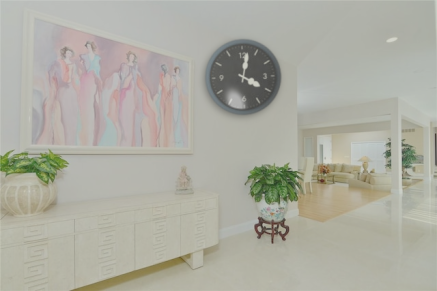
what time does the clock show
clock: 4:02
